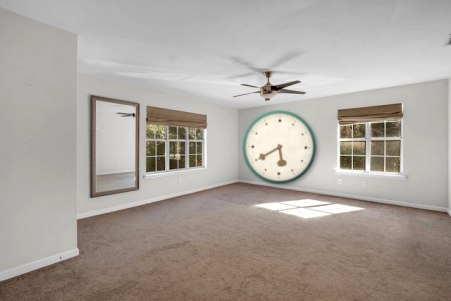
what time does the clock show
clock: 5:40
